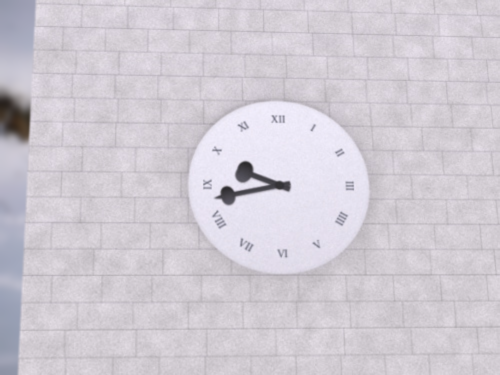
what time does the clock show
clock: 9:43
